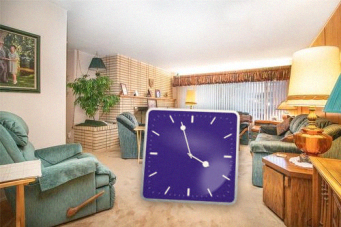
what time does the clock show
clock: 3:57
